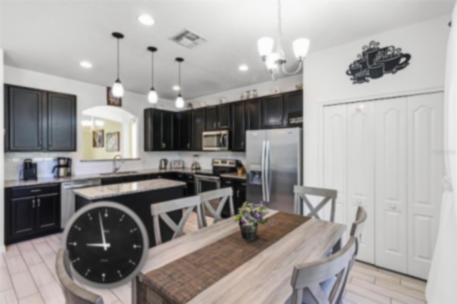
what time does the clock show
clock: 8:58
